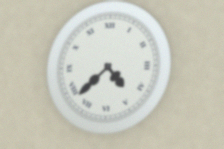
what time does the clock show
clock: 4:38
